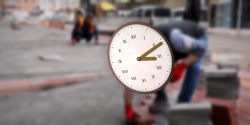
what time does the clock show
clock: 3:11
